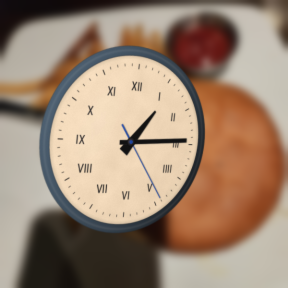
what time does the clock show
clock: 1:14:24
